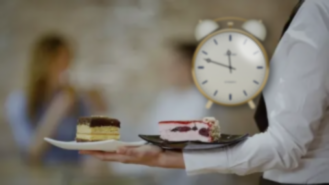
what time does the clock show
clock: 11:48
